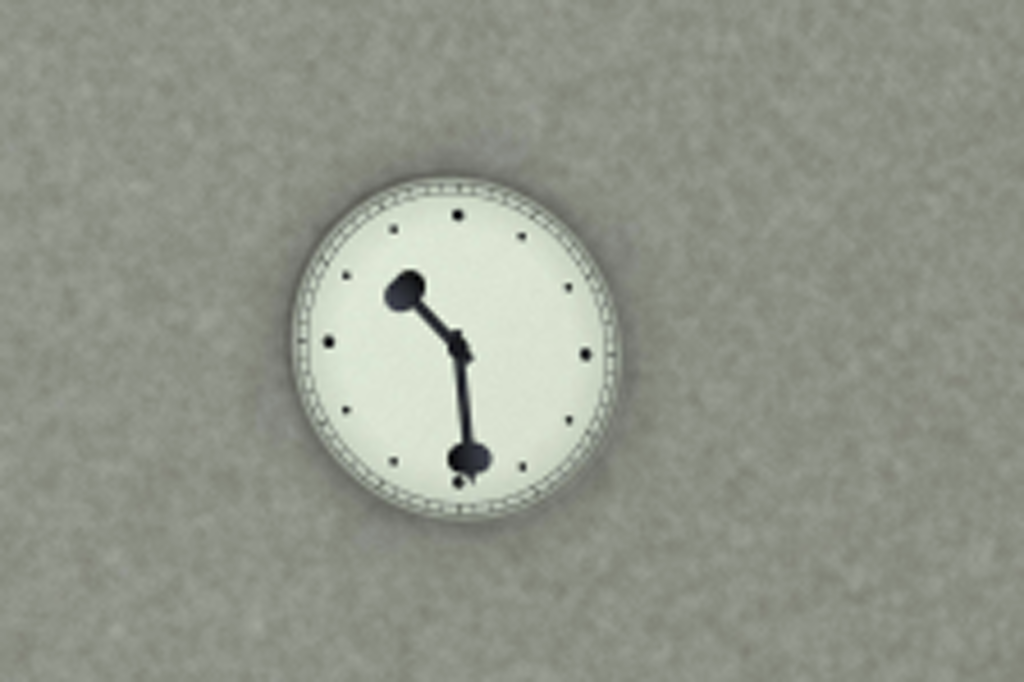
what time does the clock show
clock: 10:29
